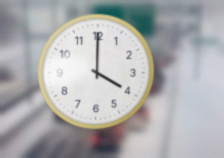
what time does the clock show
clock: 4:00
